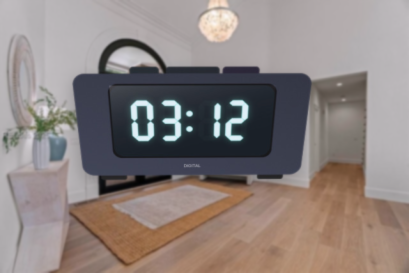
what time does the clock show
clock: 3:12
